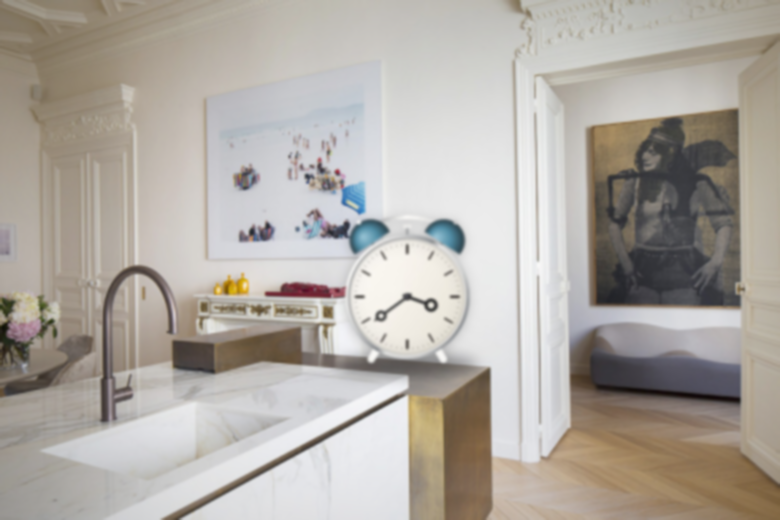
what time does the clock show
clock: 3:39
